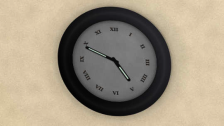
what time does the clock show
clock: 4:49
